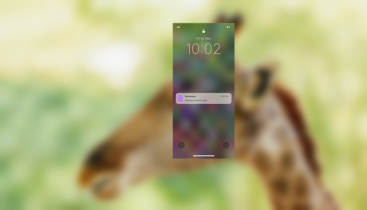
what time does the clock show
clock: 10:02
